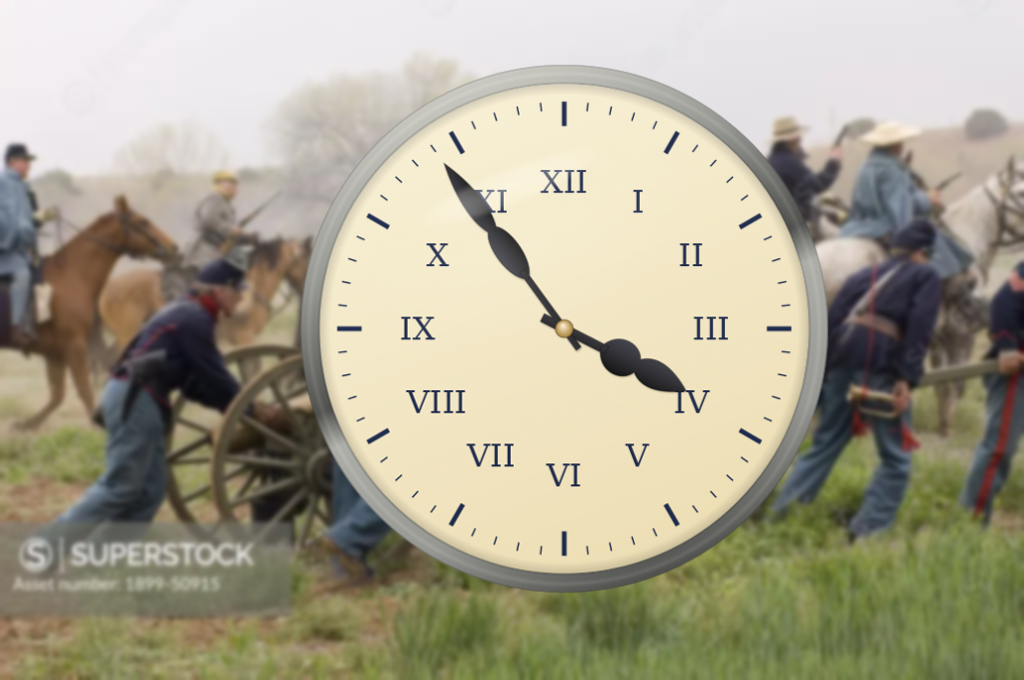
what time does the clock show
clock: 3:54
